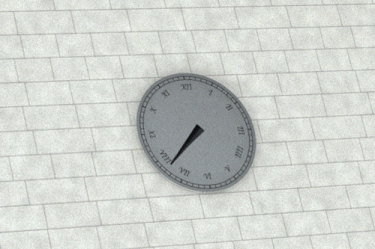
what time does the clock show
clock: 7:38
